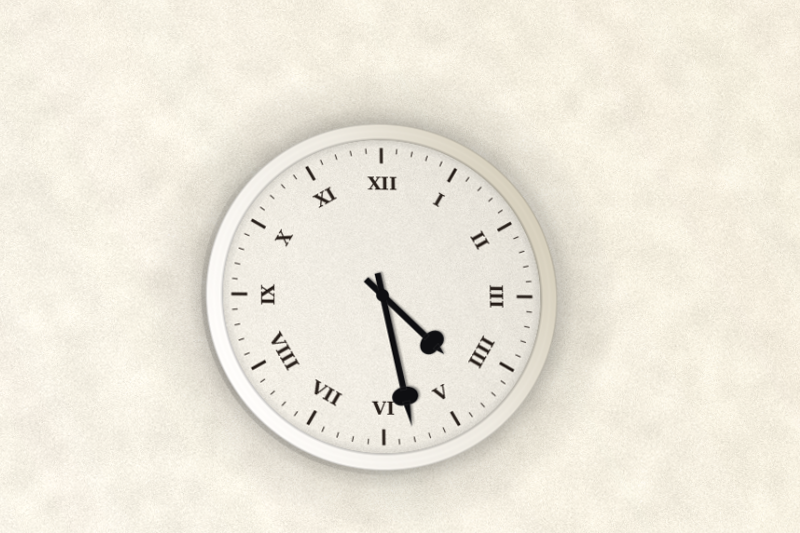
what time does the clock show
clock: 4:28
